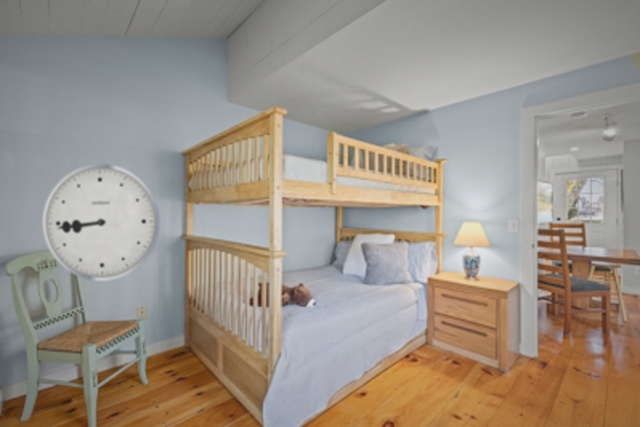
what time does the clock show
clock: 8:44
